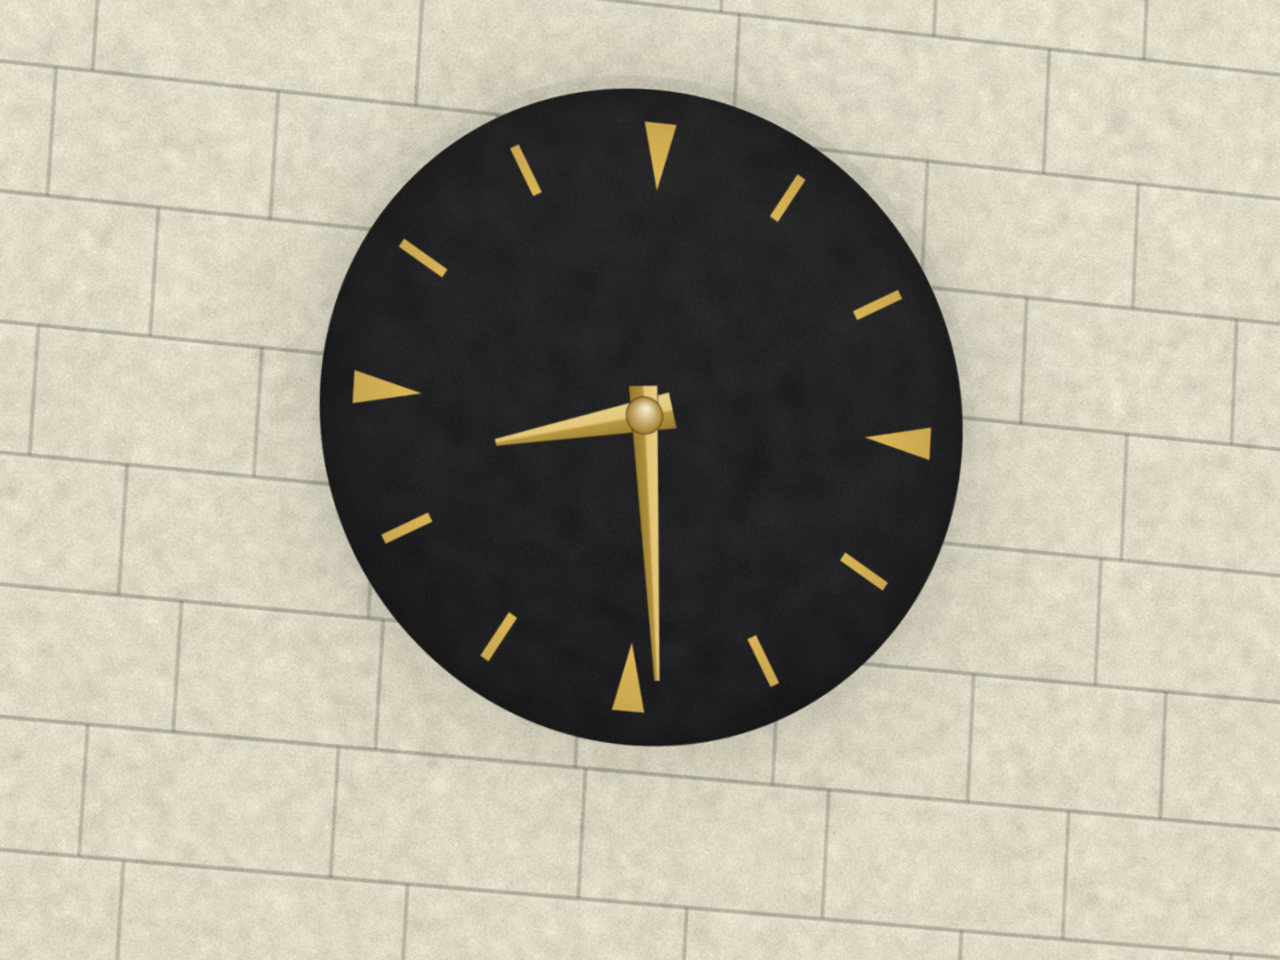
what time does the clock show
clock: 8:29
